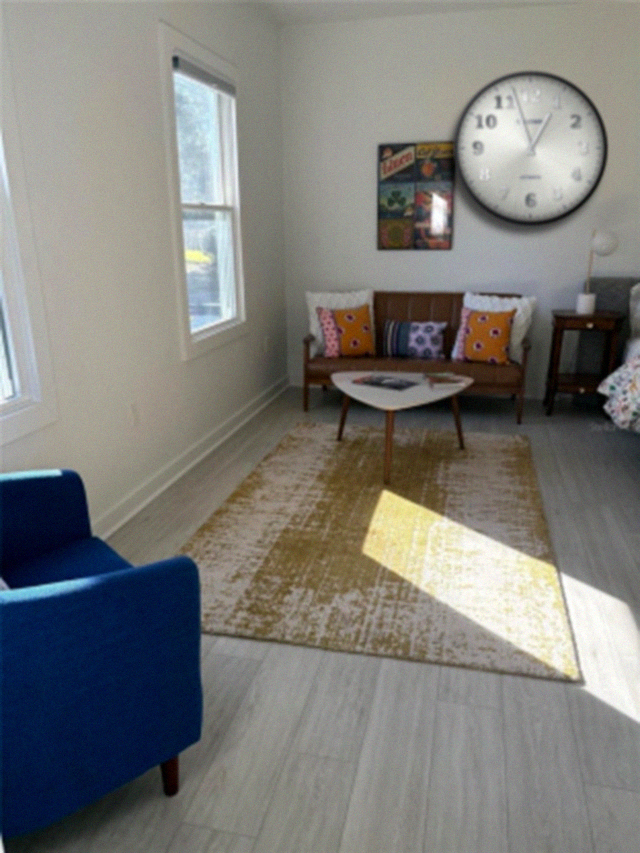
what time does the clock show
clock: 12:57
